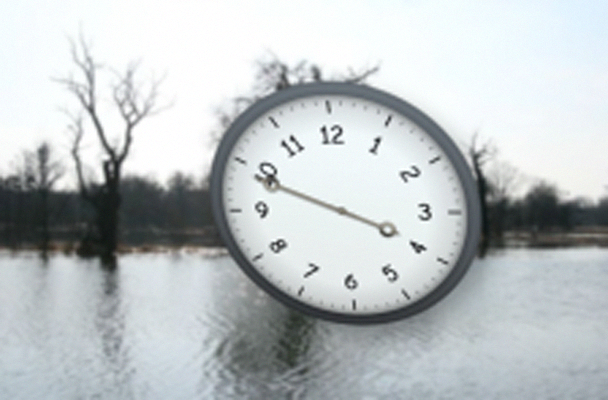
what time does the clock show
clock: 3:49
